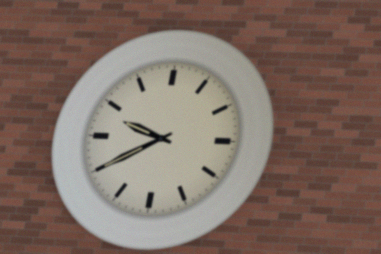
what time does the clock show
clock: 9:40
